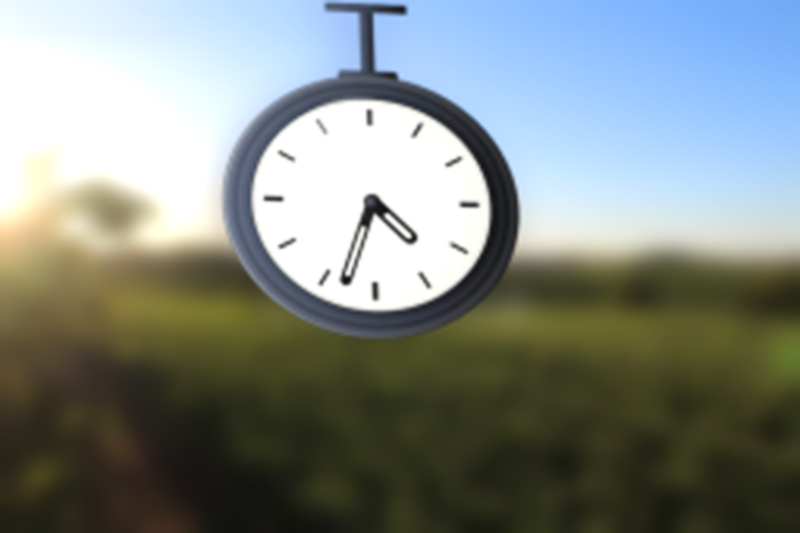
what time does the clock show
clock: 4:33
